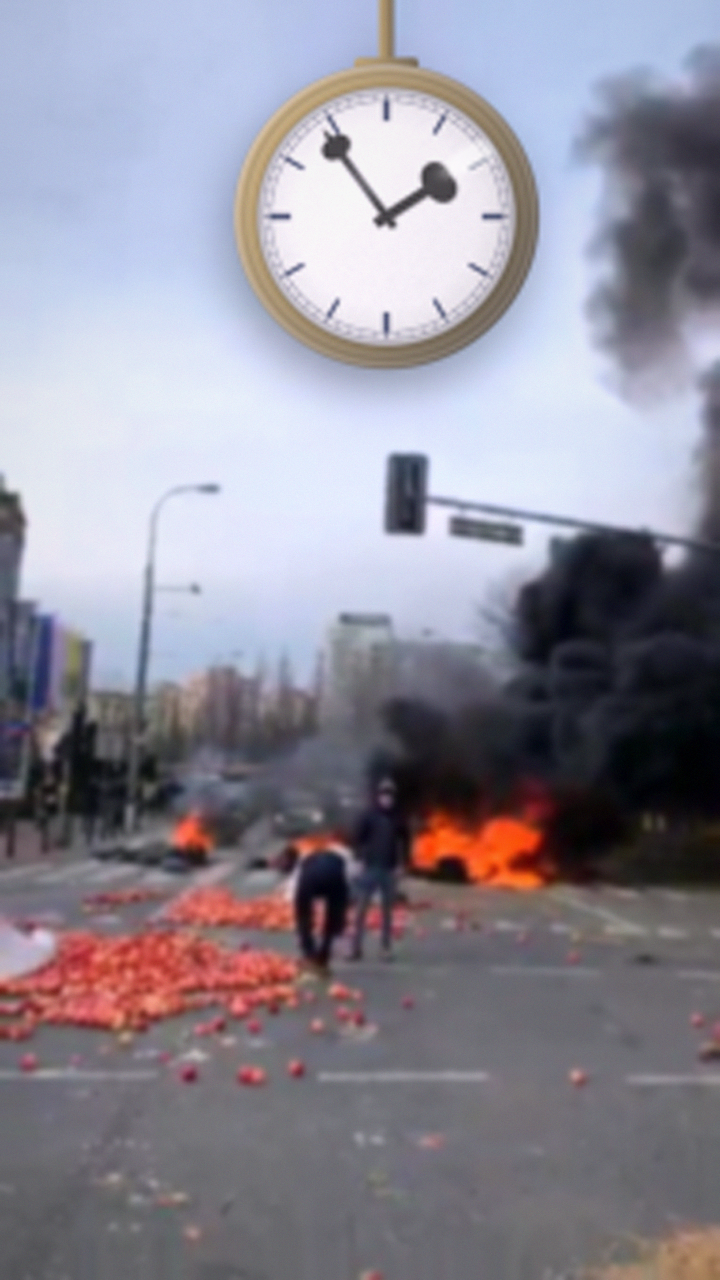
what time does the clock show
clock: 1:54
